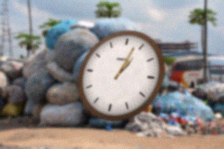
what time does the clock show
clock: 1:03
